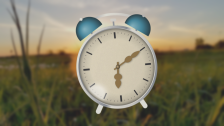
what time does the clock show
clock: 6:10
